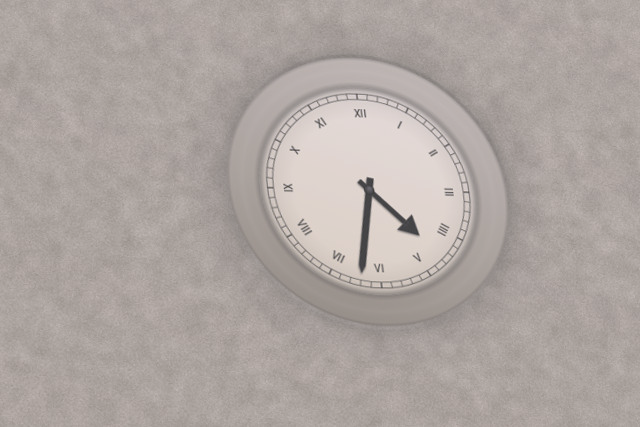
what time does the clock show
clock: 4:32
